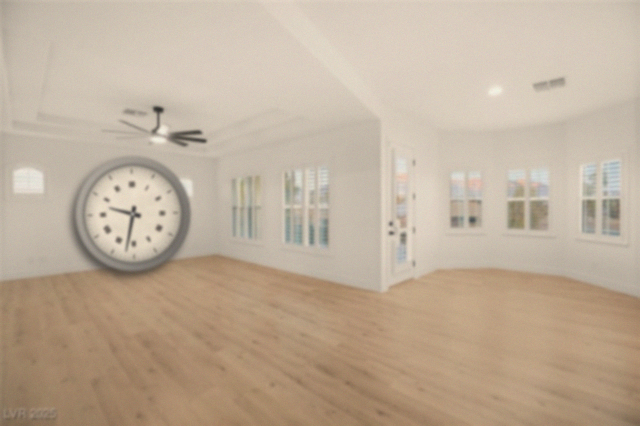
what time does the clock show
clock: 9:32
